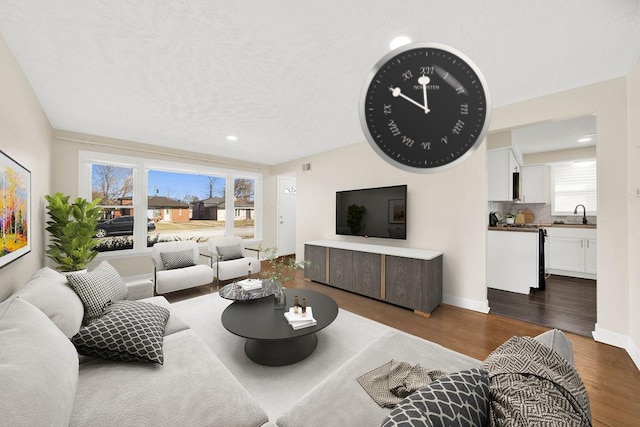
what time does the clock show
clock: 11:50
